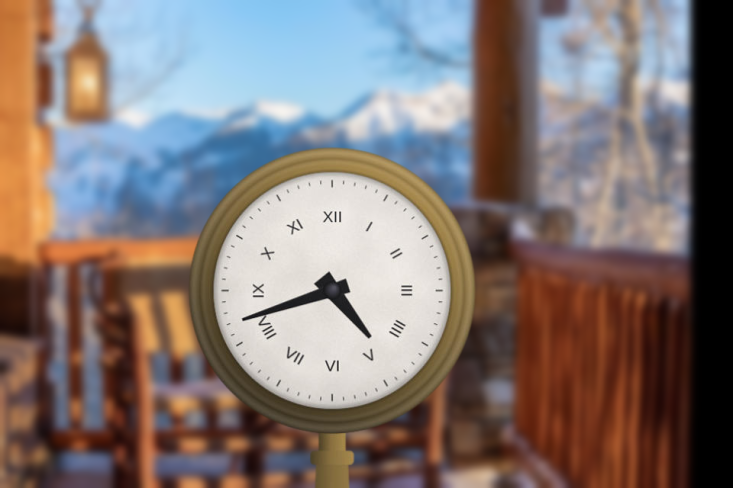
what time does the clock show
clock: 4:42
